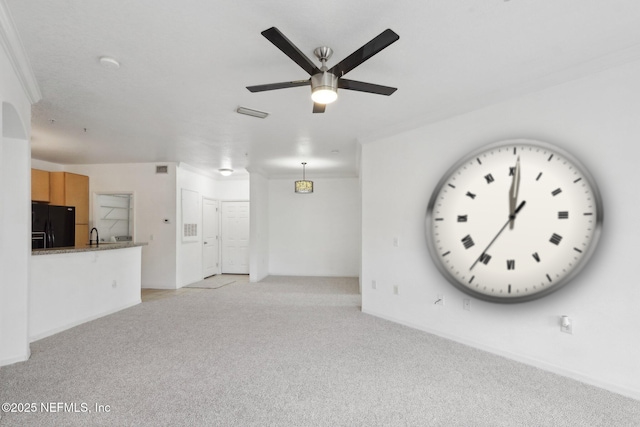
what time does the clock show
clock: 12:00:36
